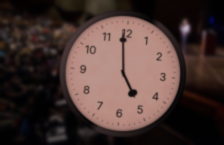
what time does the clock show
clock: 4:59
